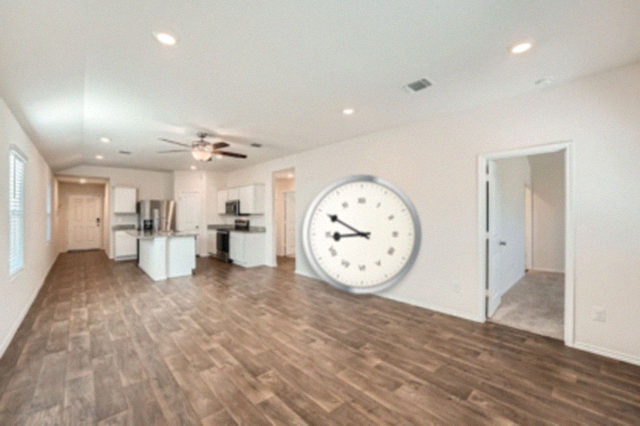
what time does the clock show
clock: 8:50
